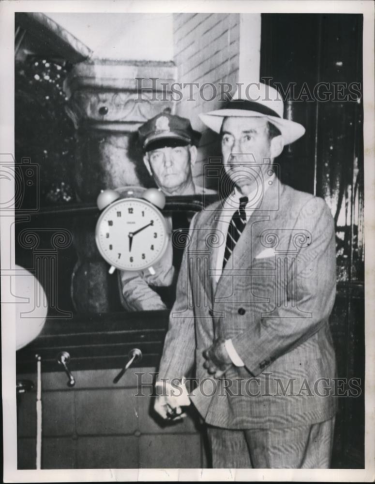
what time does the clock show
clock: 6:10
